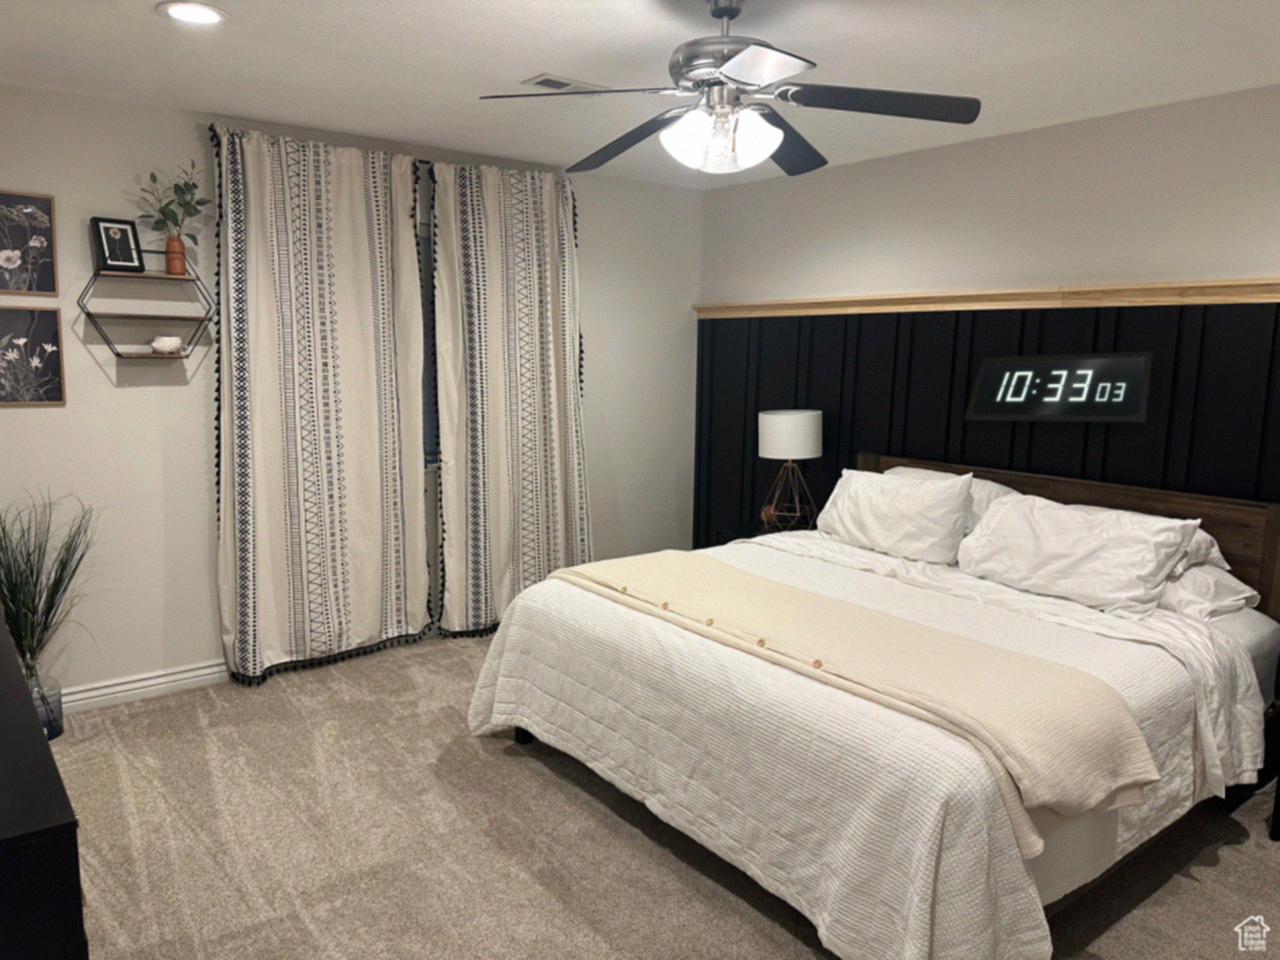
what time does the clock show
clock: 10:33:03
